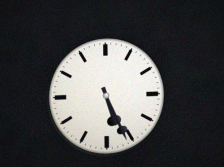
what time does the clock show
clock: 5:26
